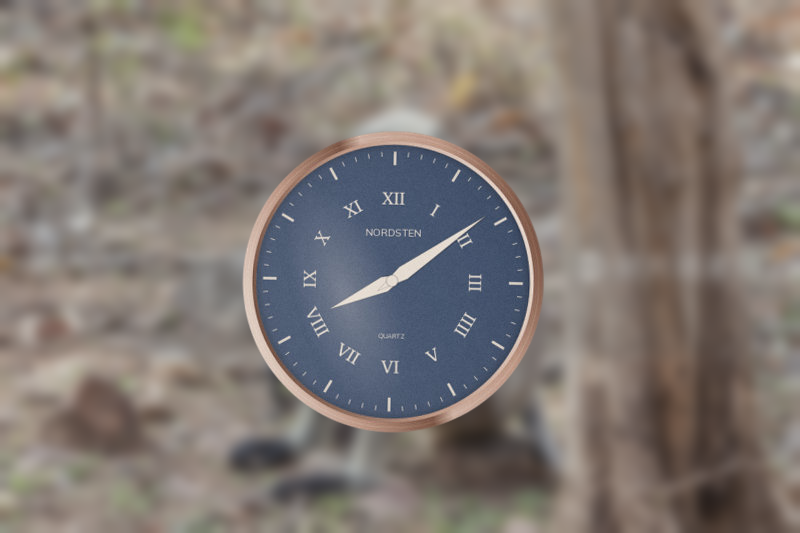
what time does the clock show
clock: 8:09
